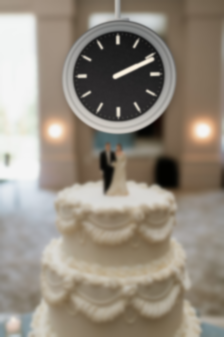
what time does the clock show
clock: 2:11
